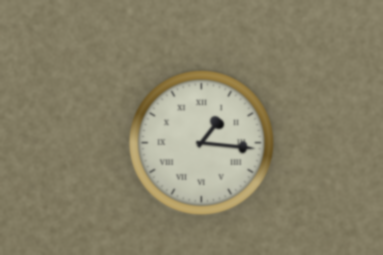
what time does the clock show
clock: 1:16
